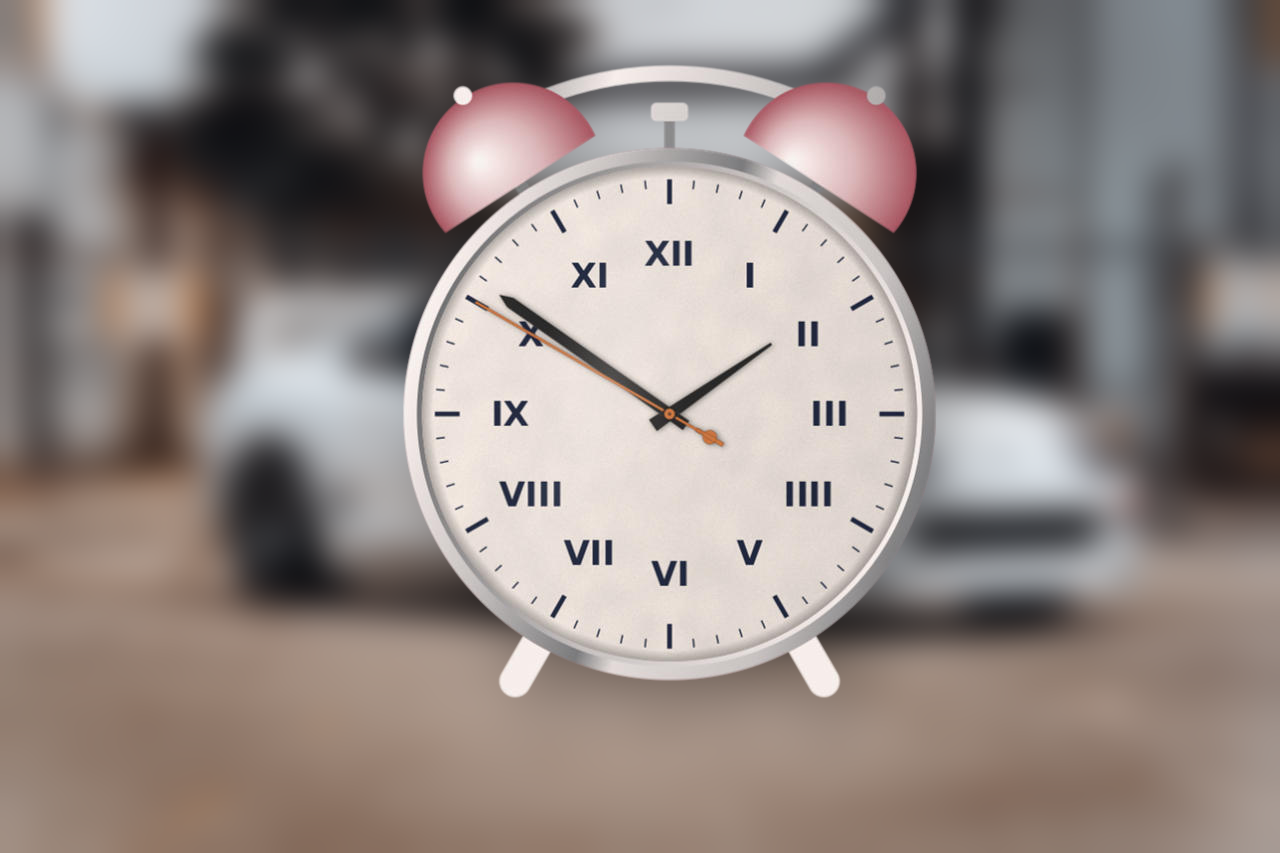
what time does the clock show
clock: 1:50:50
